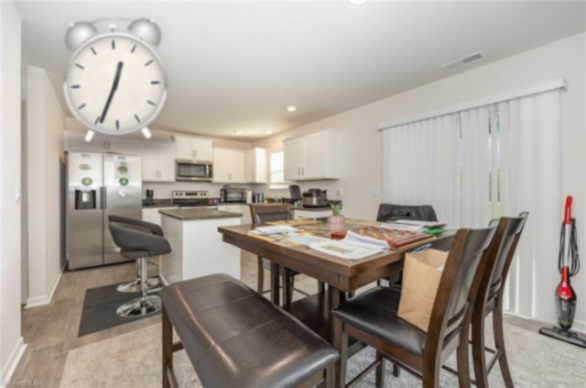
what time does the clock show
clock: 12:34
